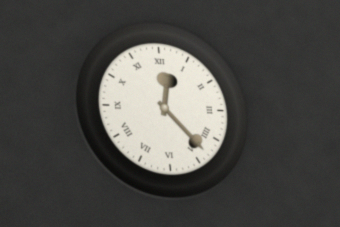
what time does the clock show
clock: 12:23
